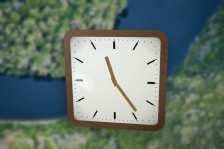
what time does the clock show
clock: 11:24
